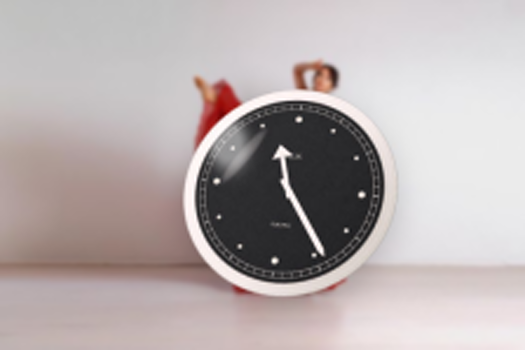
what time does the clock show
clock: 11:24
